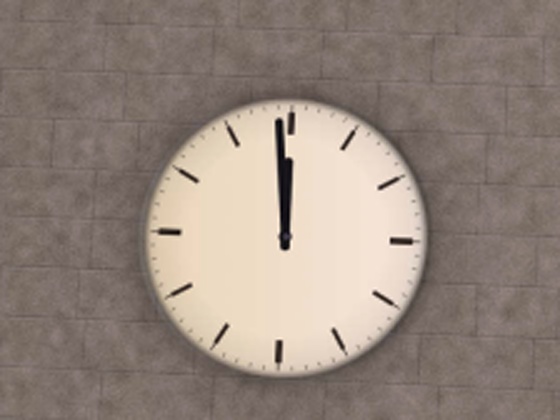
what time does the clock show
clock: 11:59
